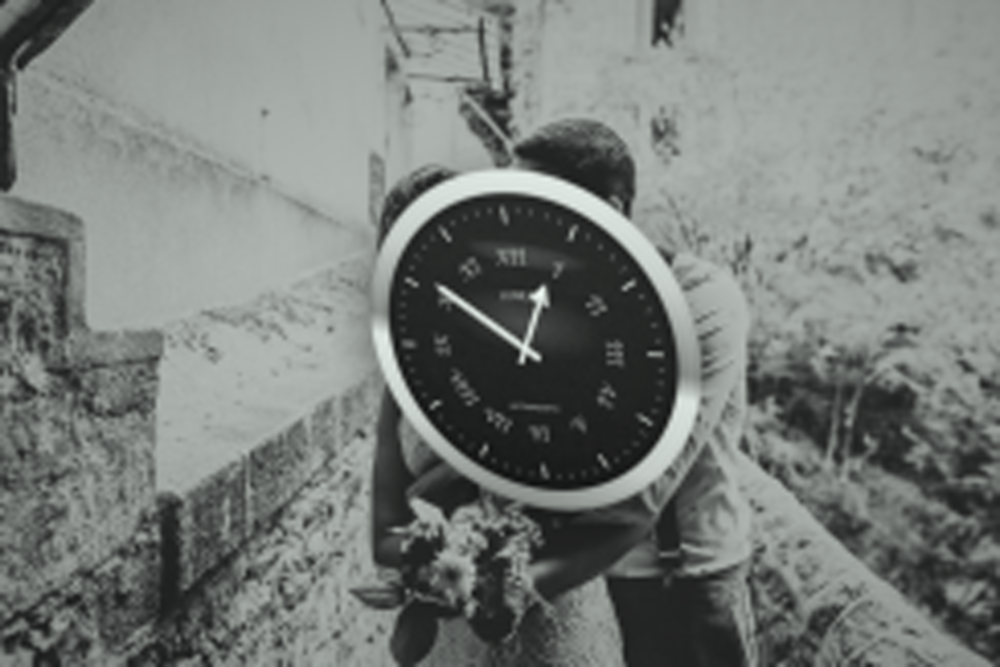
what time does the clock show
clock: 12:51
